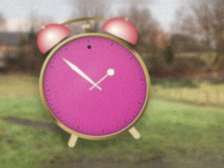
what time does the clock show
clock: 1:53
